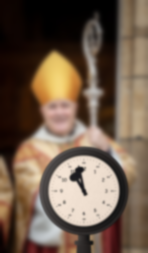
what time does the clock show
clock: 10:58
